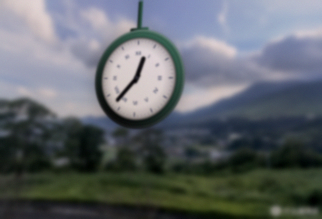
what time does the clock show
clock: 12:37
